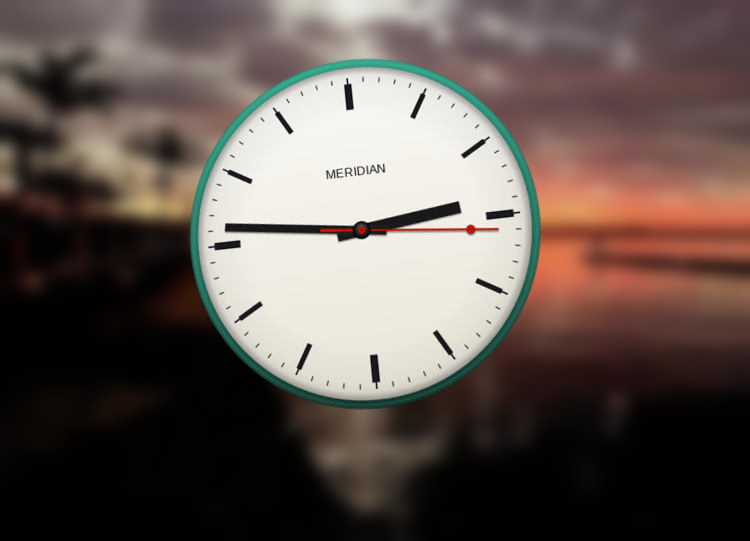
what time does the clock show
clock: 2:46:16
